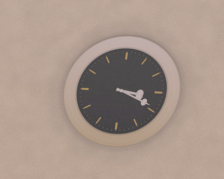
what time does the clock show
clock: 3:19
